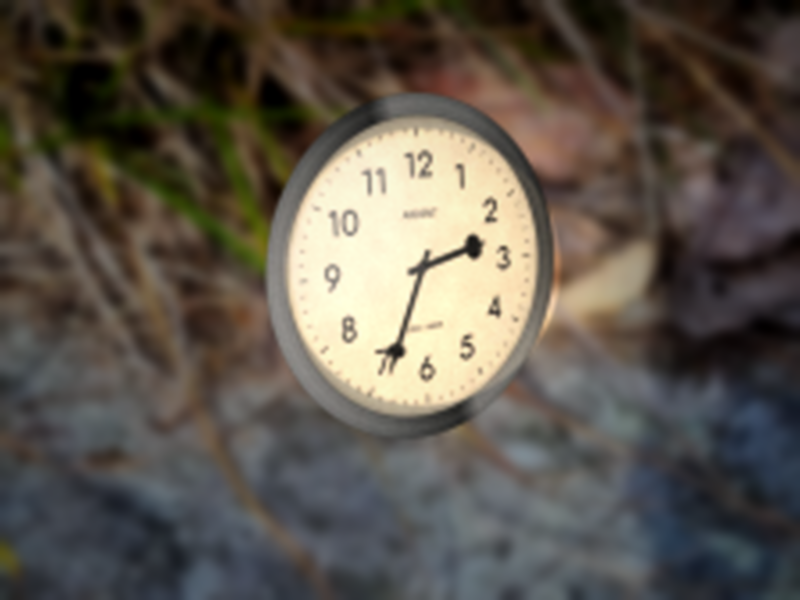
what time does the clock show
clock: 2:34
